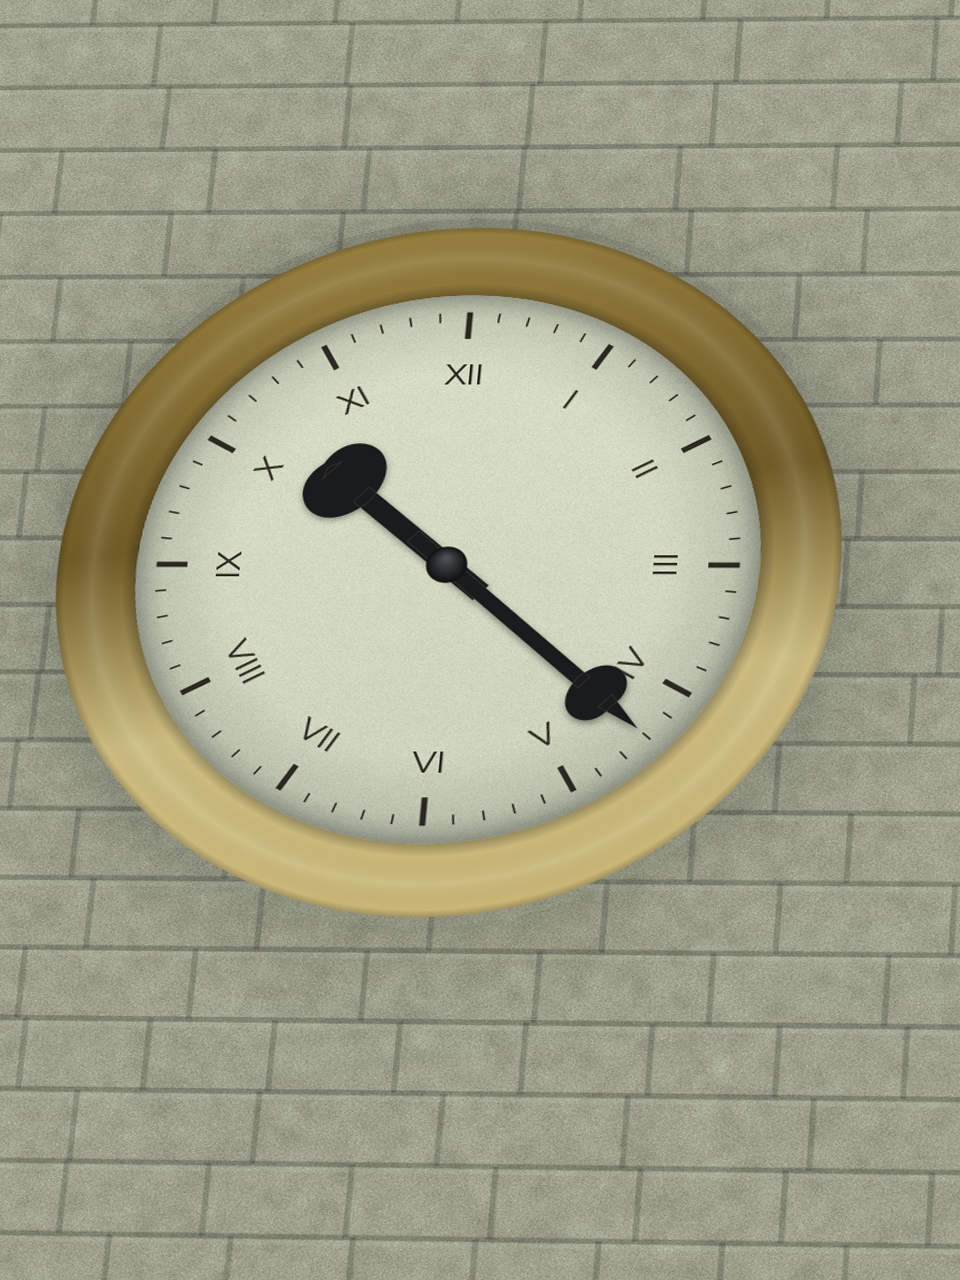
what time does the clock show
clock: 10:22
